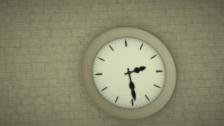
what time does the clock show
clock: 2:29
